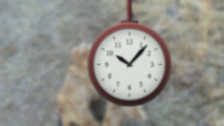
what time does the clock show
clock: 10:07
